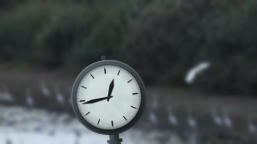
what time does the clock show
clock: 12:44
